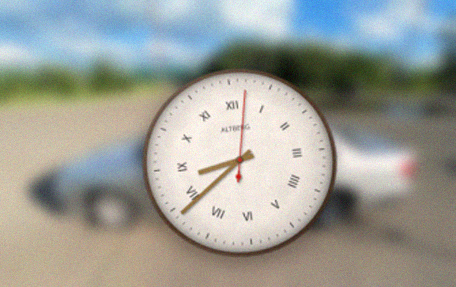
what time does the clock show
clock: 8:39:02
